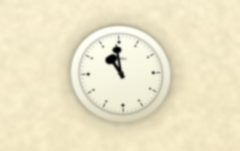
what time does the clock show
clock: 10:59
